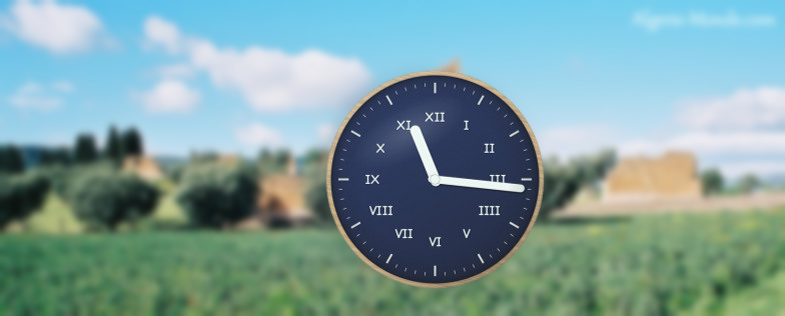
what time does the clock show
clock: 11:16
